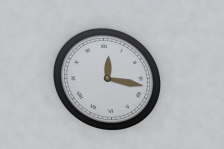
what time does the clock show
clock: 12:17
